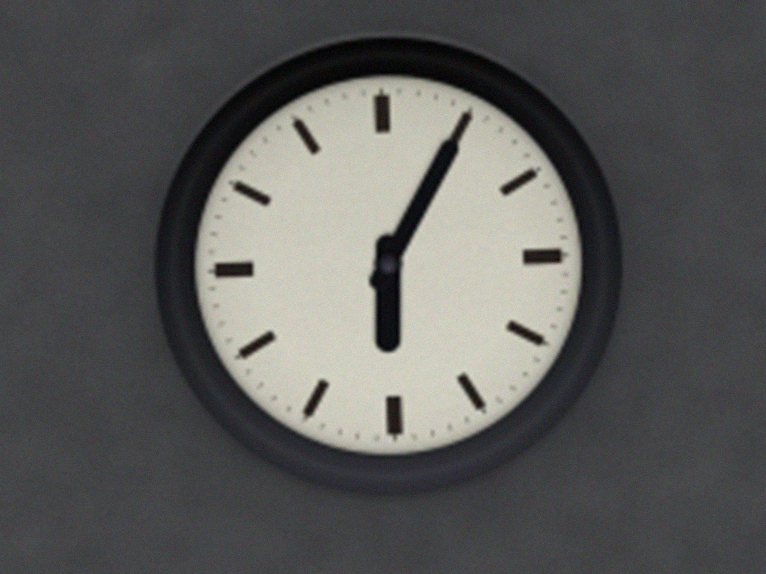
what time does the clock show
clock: 6:05
